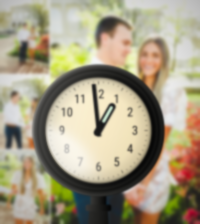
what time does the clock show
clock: 12:59
